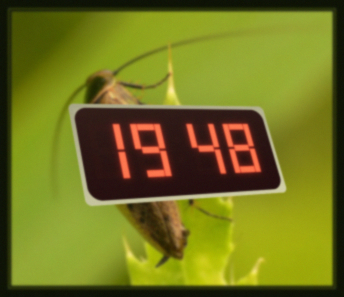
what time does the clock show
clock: 19:48
